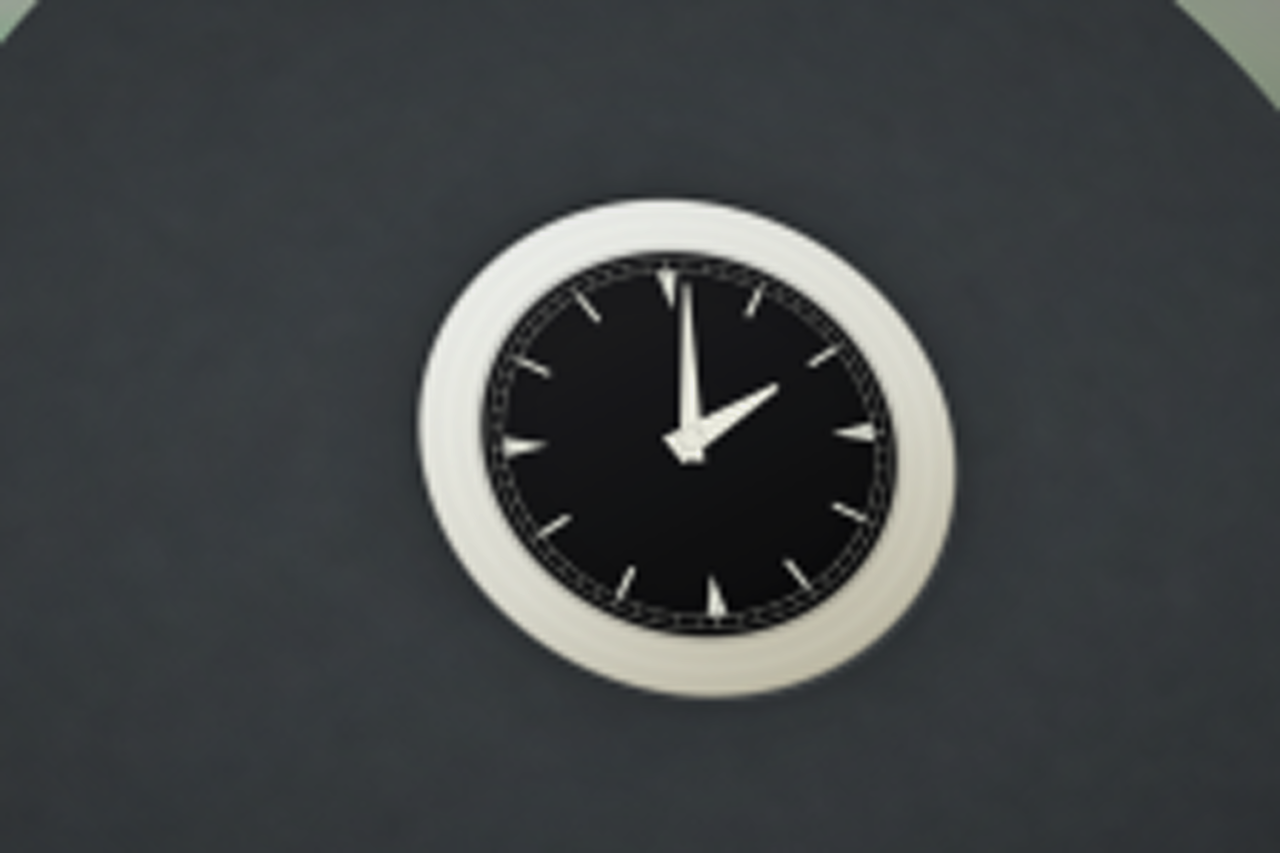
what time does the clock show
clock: 2:01
